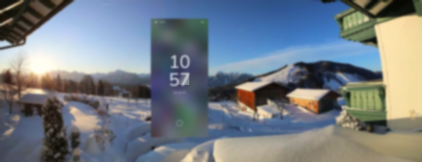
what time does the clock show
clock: 10:57
